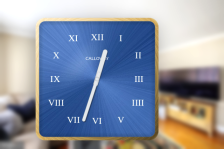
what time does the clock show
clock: 12:33
